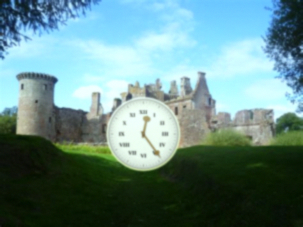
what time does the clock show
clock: 12:24
